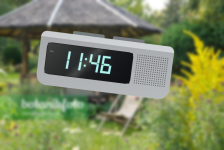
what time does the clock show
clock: 11:46
